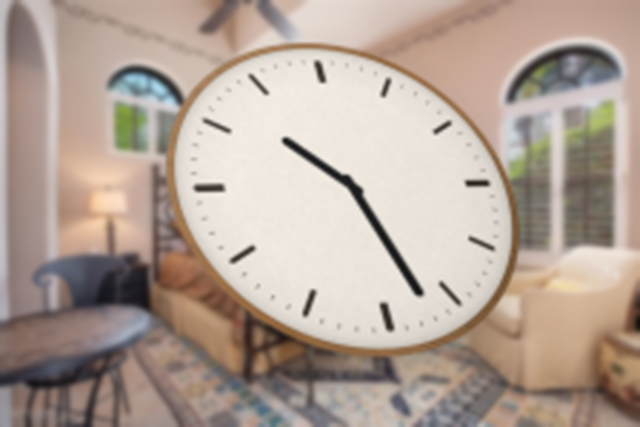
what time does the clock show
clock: 10:27
